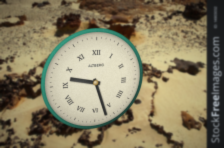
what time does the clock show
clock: 9:27
